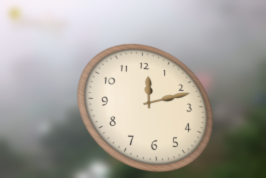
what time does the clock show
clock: 12:12
